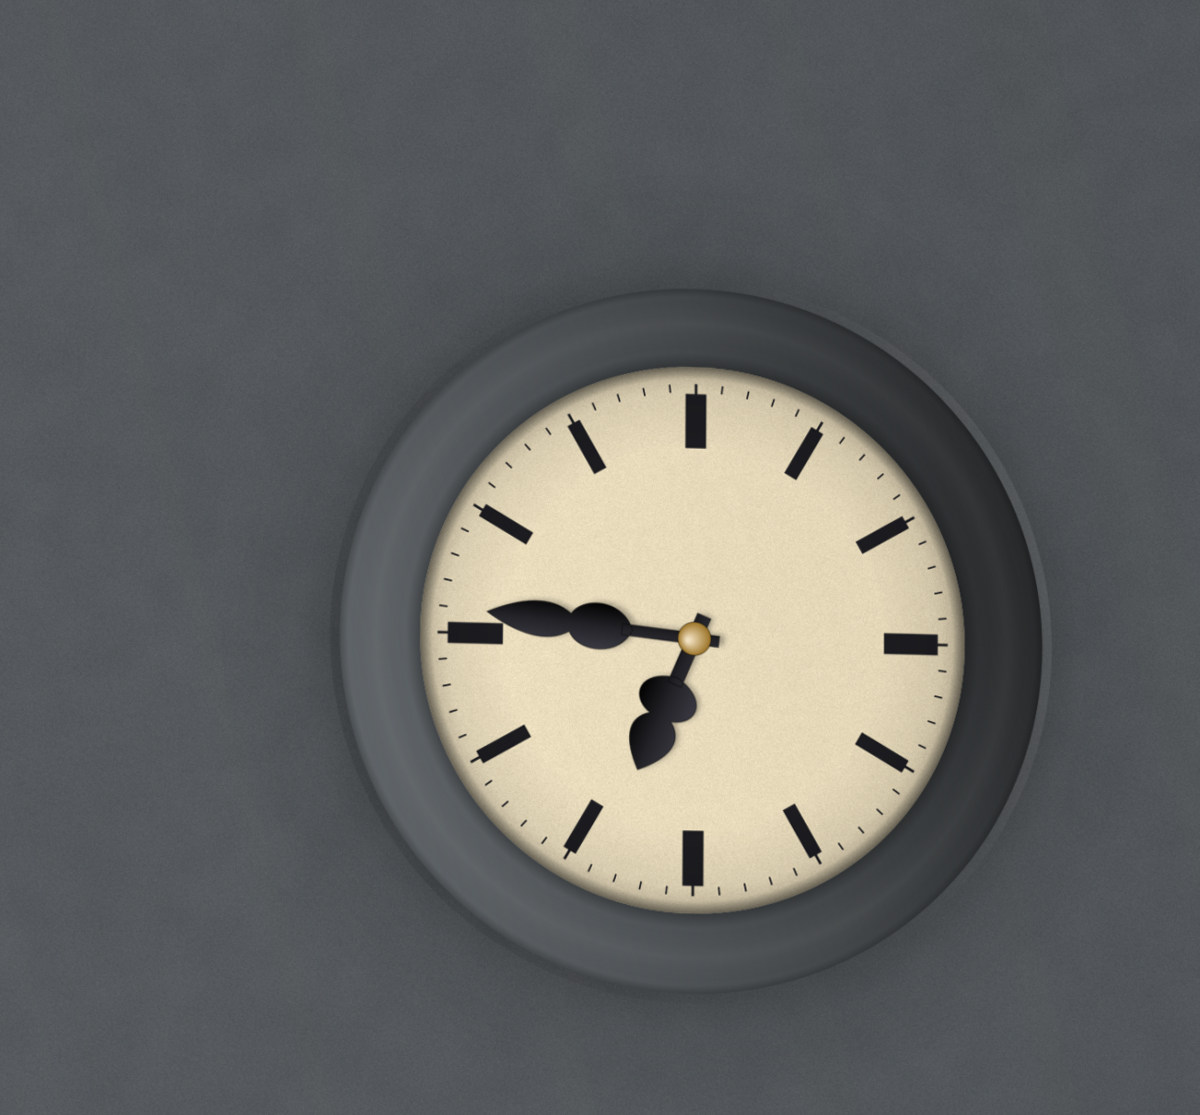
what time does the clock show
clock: 6:46
